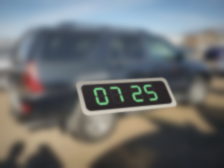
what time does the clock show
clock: 7:25
